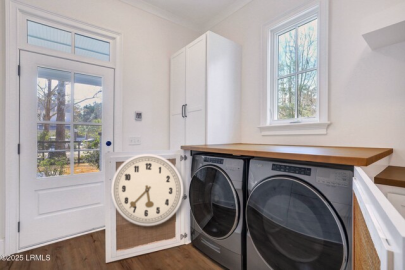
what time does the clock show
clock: 5:37
